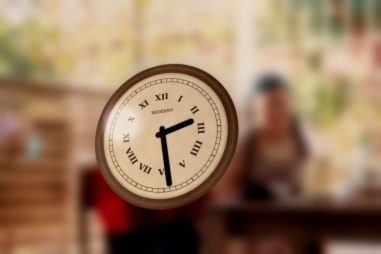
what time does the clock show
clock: 2:29
